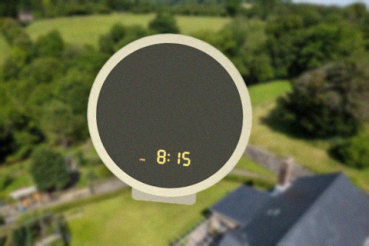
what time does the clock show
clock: 8:15
